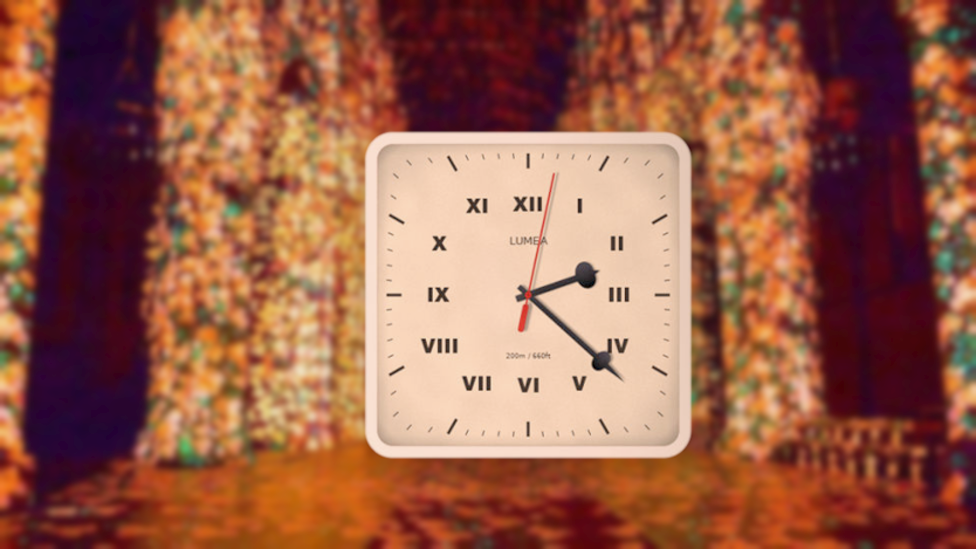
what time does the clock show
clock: 2:22:02
